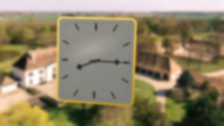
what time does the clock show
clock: 8:15
